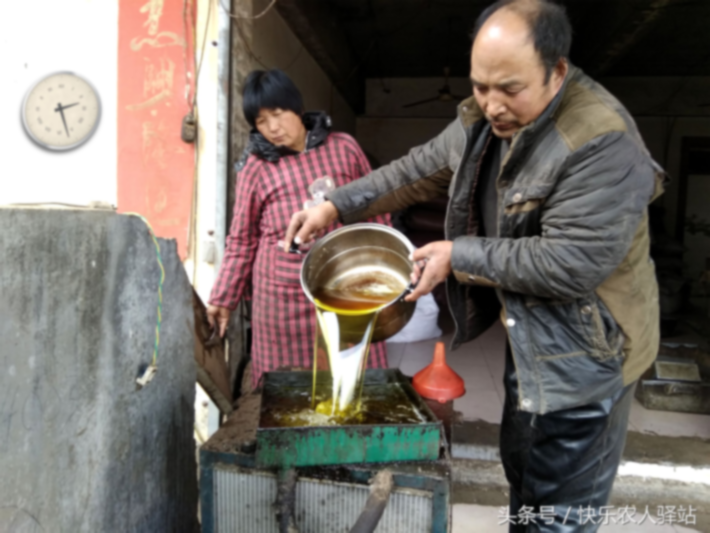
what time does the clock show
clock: 2:27
